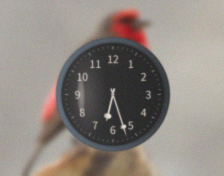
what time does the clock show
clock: 6:27
